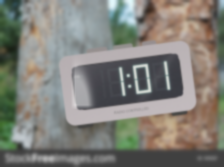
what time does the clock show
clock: 1:01
